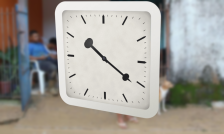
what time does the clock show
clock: 10:21
